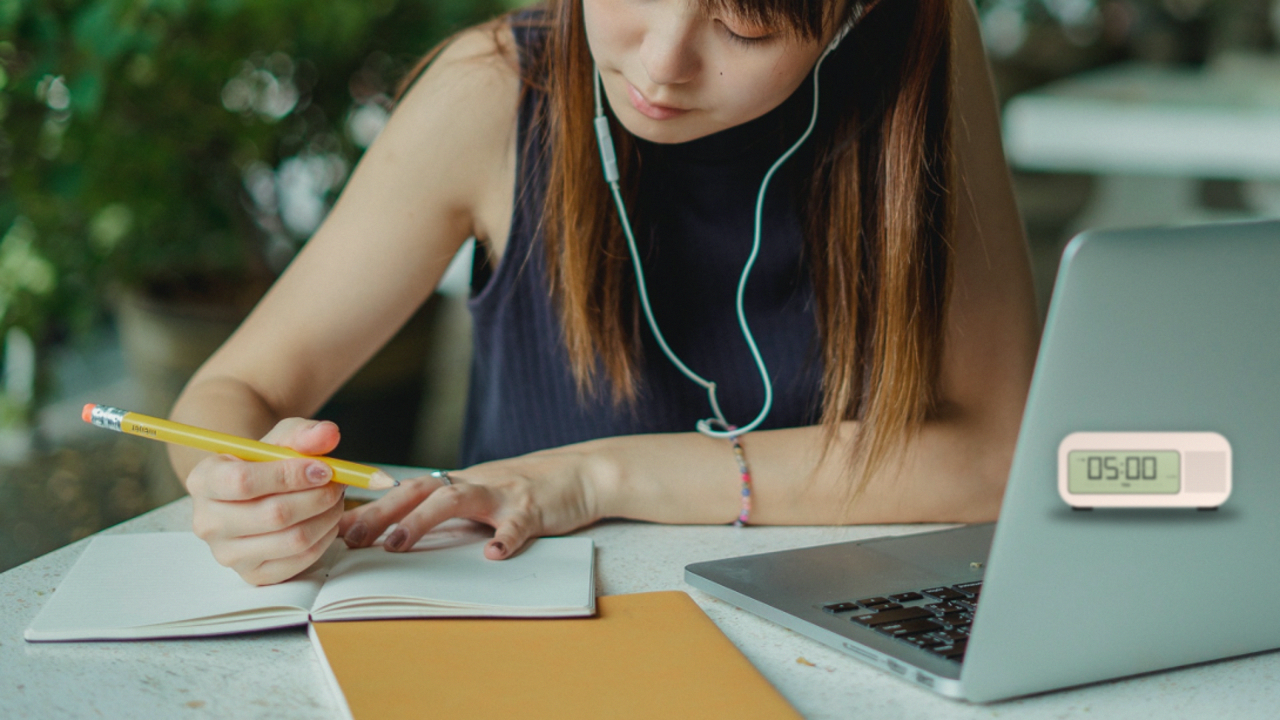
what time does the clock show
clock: 5:00
